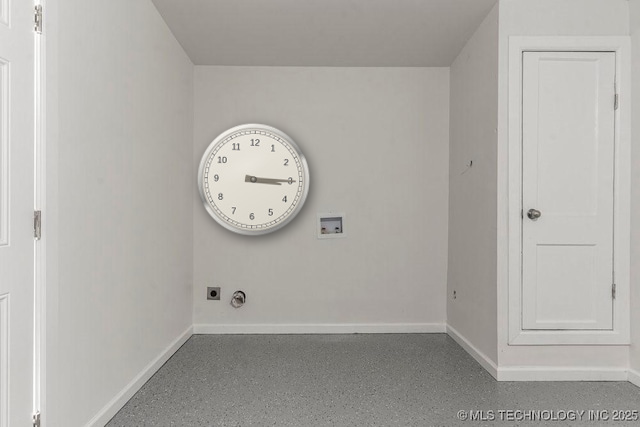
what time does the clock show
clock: 3:15
